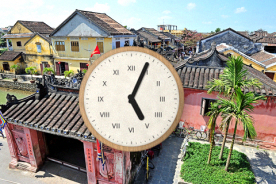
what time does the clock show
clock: 5:04
